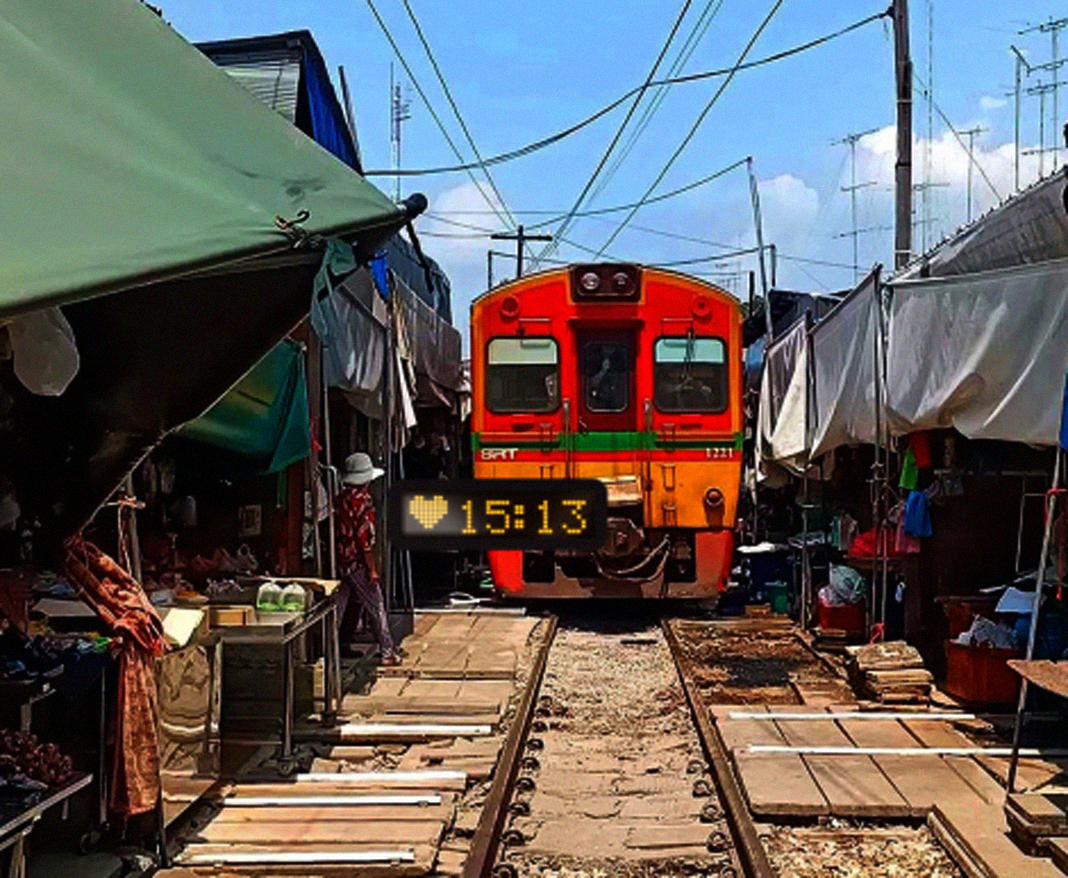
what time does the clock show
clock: 15:13
